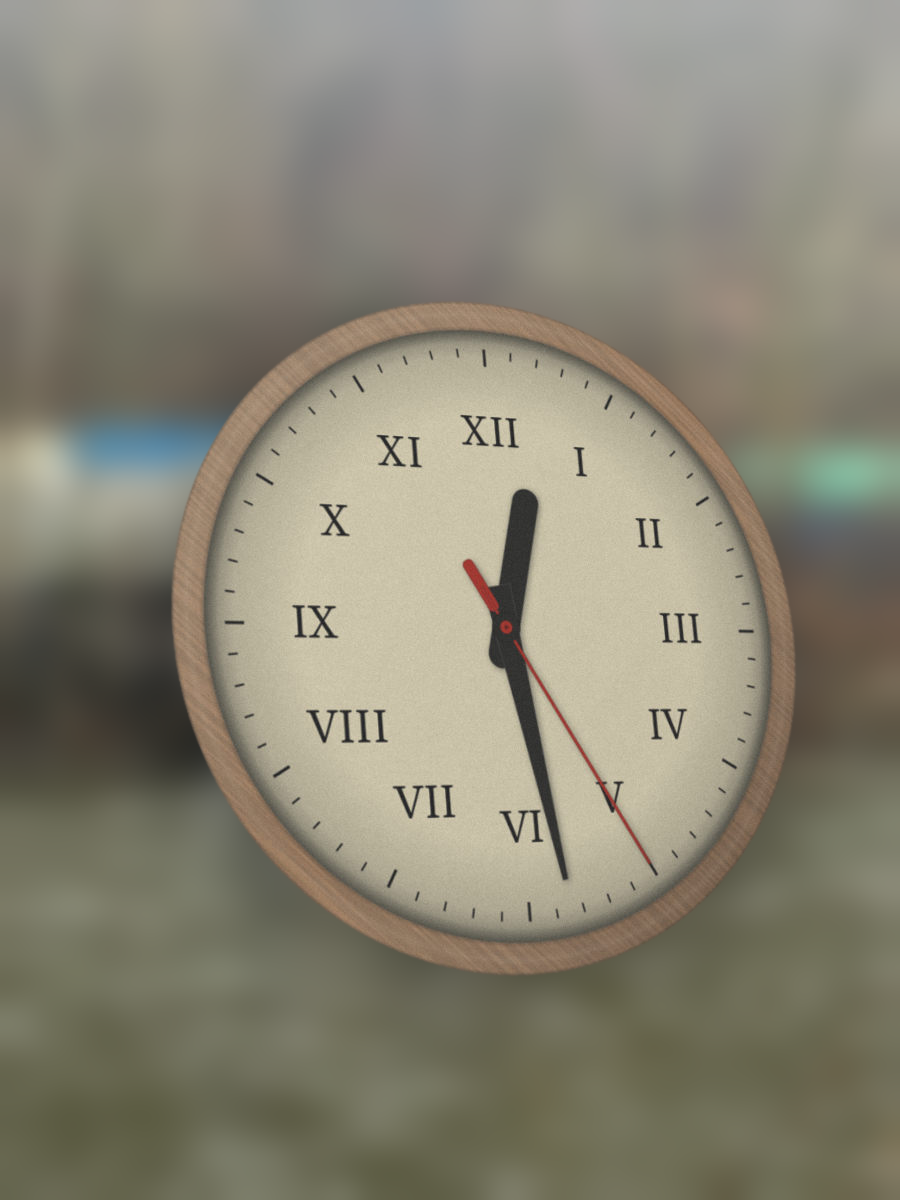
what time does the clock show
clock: 12:28:25
